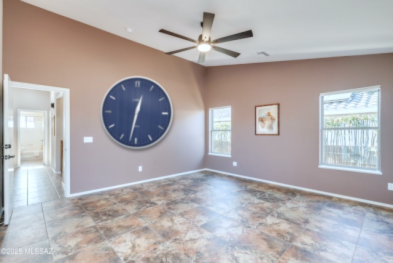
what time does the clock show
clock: 12:32
